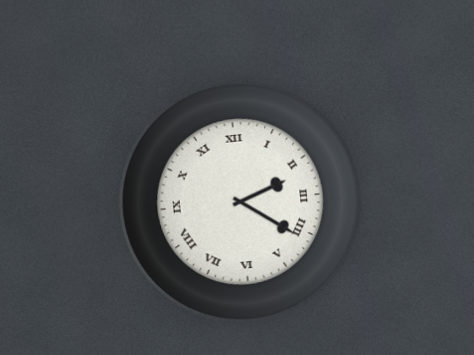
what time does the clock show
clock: 2:21
